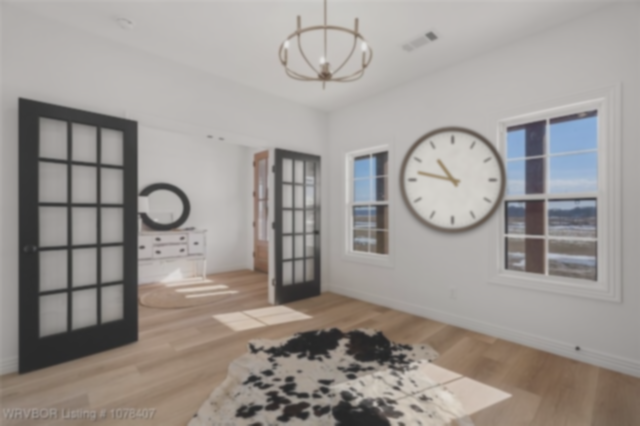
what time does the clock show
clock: 10:47
